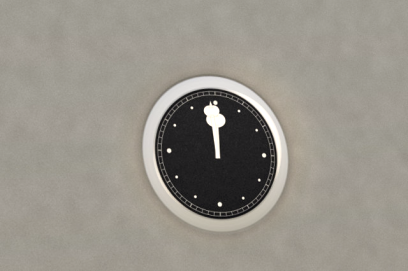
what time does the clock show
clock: 11:59
